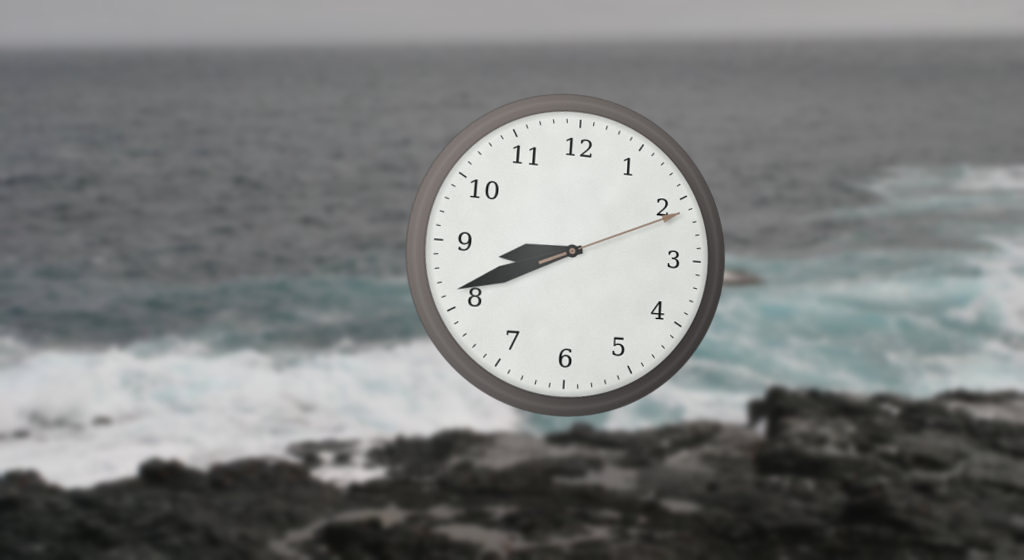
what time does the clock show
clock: 8:41:11
